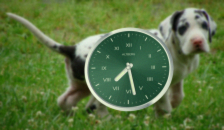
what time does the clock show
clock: 7:28
